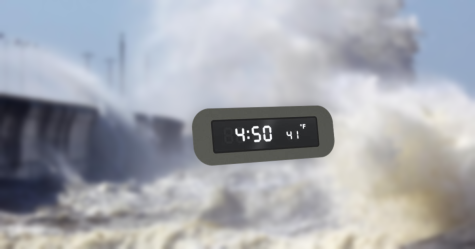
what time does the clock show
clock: 4:50
